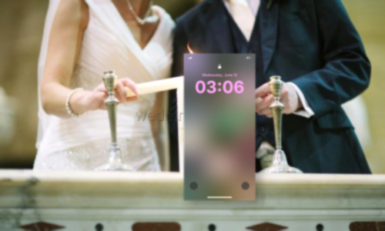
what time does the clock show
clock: 3:06
